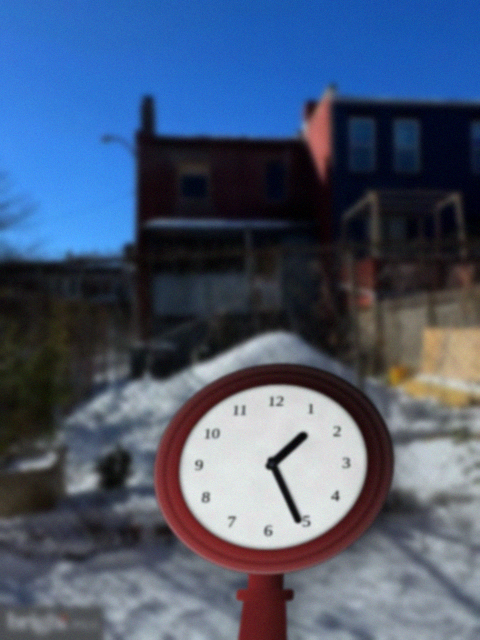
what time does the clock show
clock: 1:26
